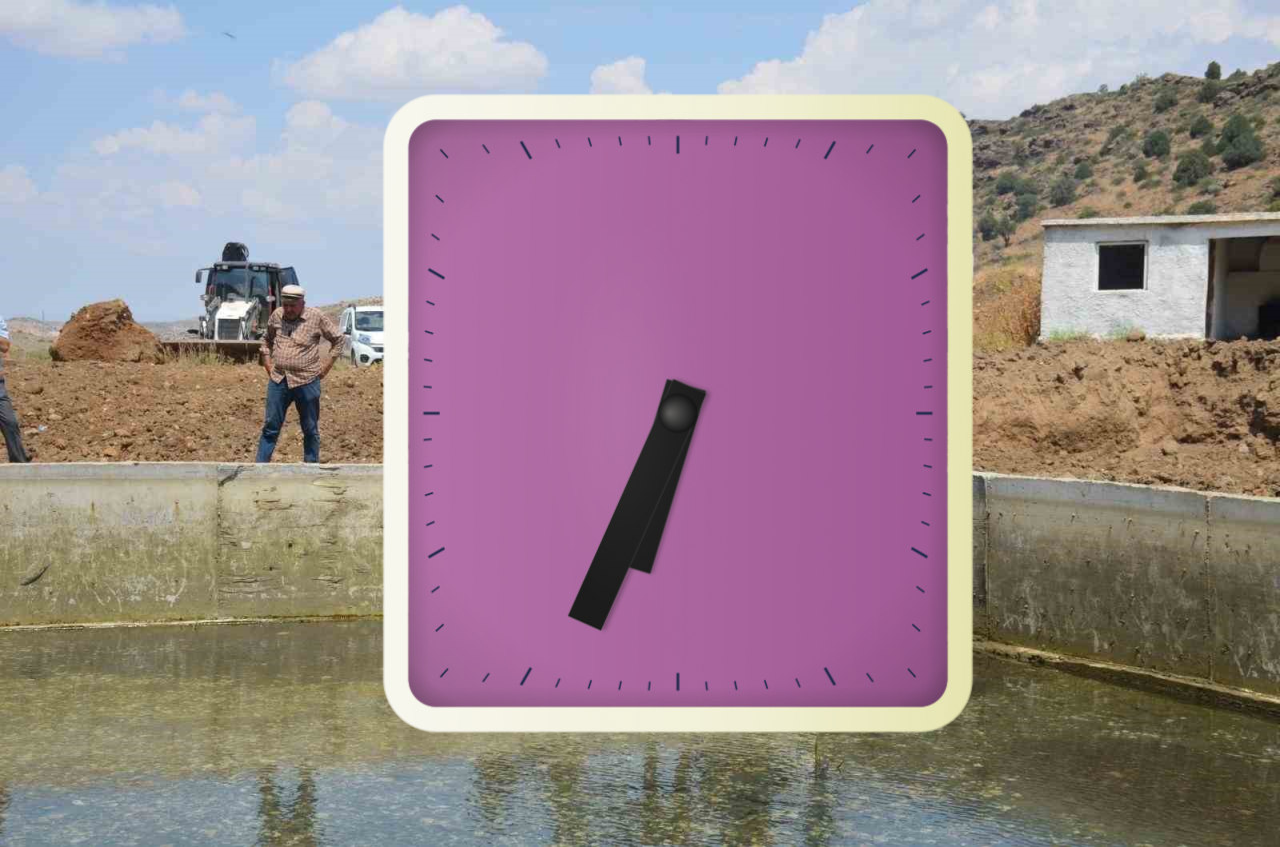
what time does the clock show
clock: 6:34
